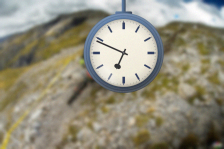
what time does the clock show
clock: 6:49
